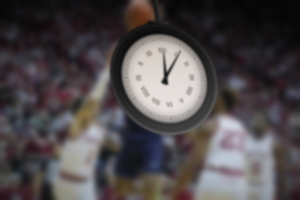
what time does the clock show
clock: 12:06
